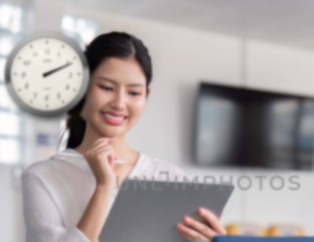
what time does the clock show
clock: 2:11
